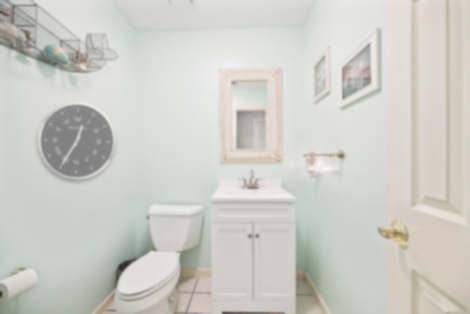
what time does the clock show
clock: 12:35
